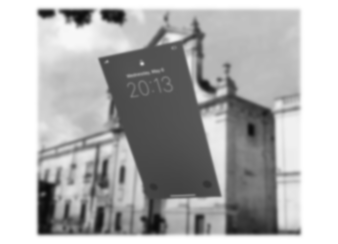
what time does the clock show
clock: 20:13
